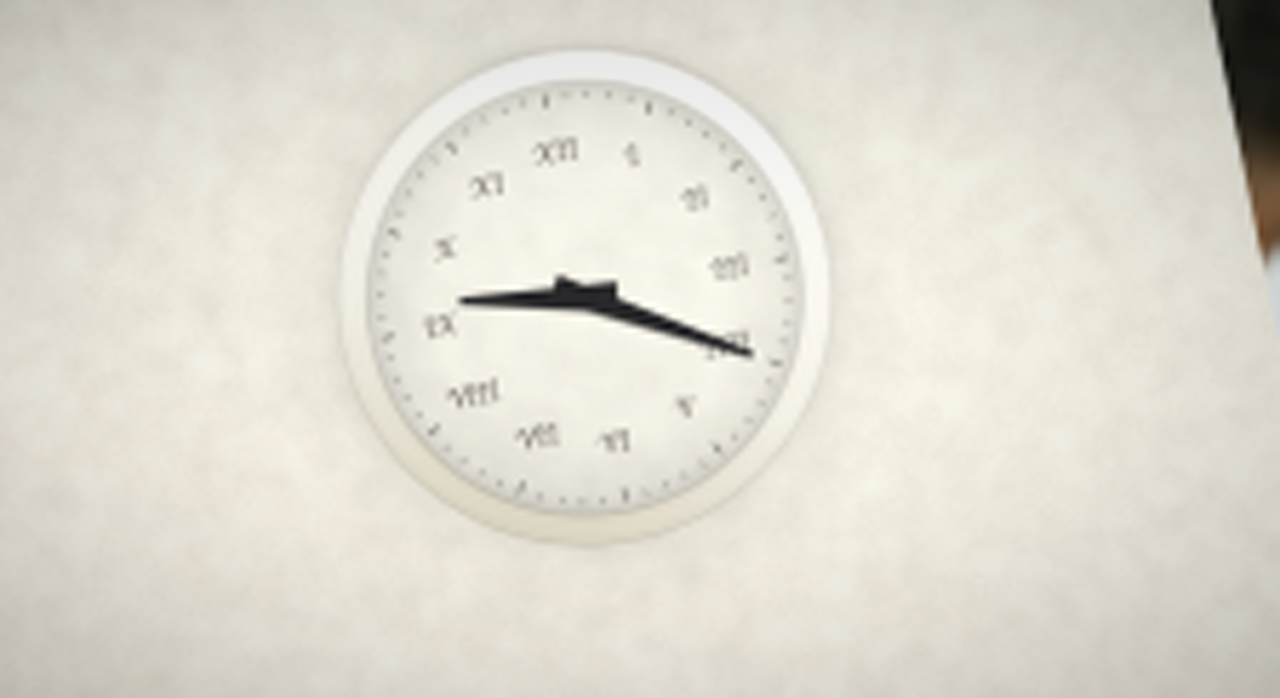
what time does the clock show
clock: 9:20
